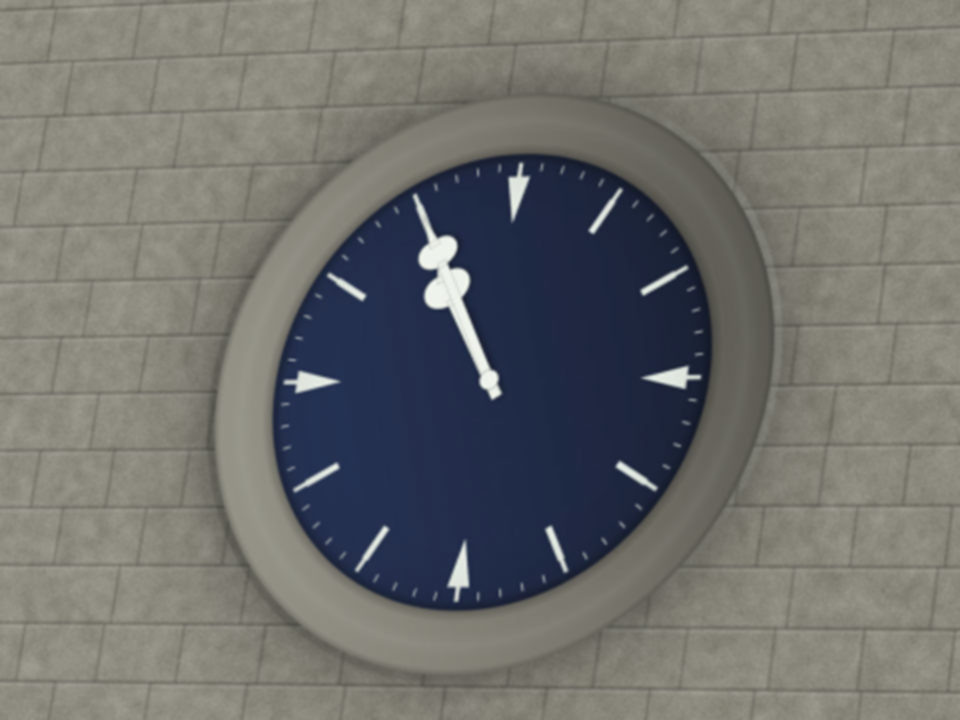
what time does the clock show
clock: 10:55
